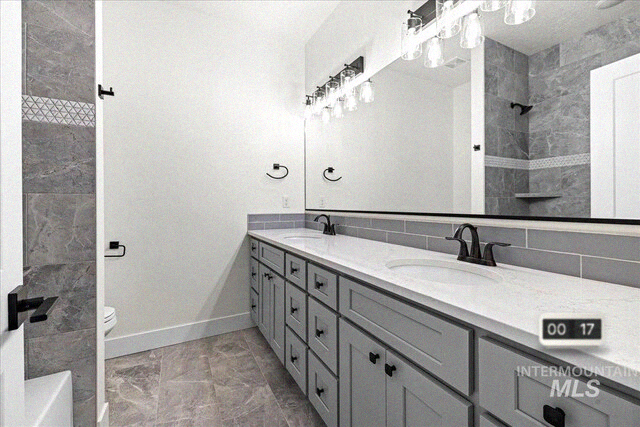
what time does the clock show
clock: 0:17
